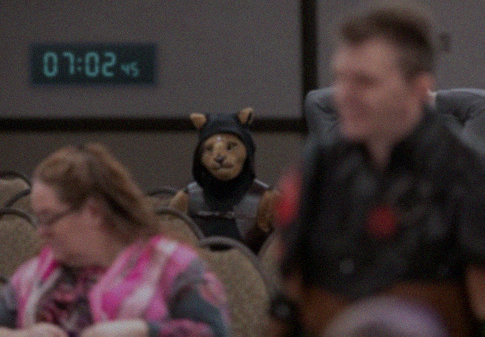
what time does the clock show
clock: 7:02:45
